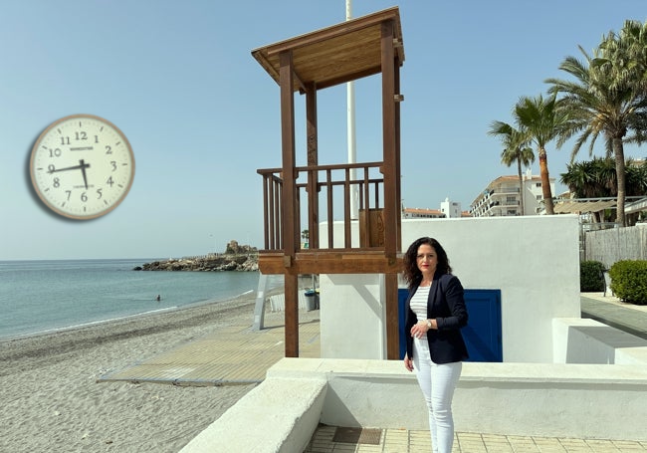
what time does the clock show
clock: 5:44
